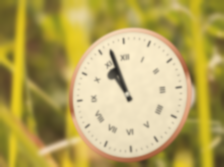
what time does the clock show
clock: 10:57
